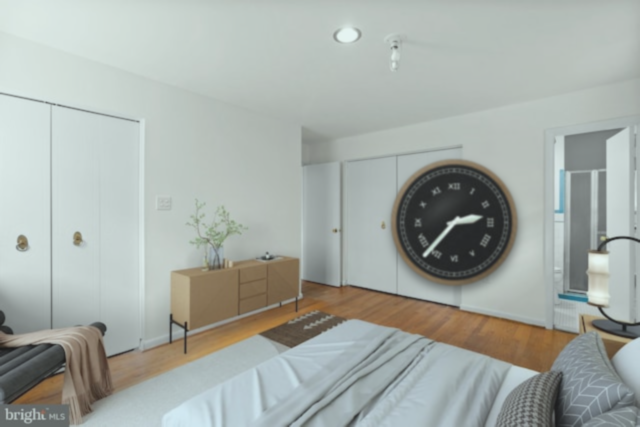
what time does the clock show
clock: 2:37
